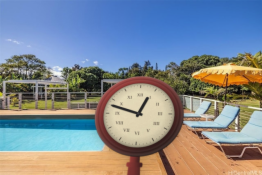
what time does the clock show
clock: 12:48
